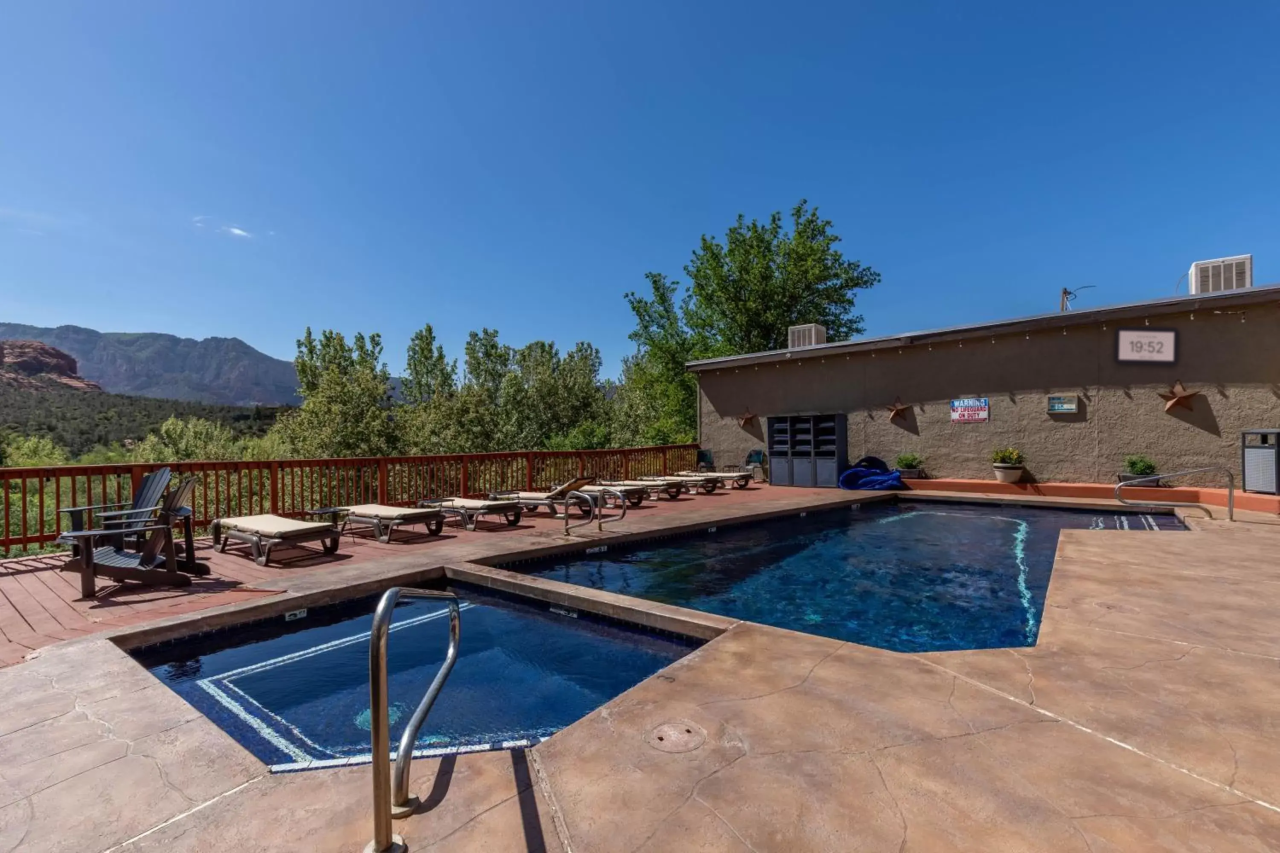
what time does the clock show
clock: 19:52
